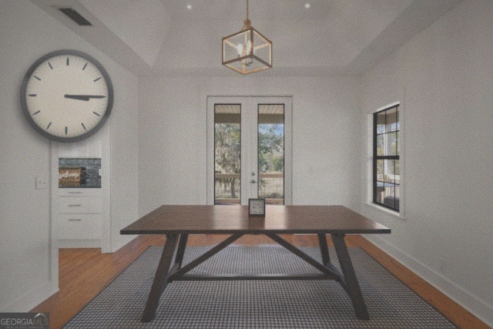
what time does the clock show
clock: 3:15
